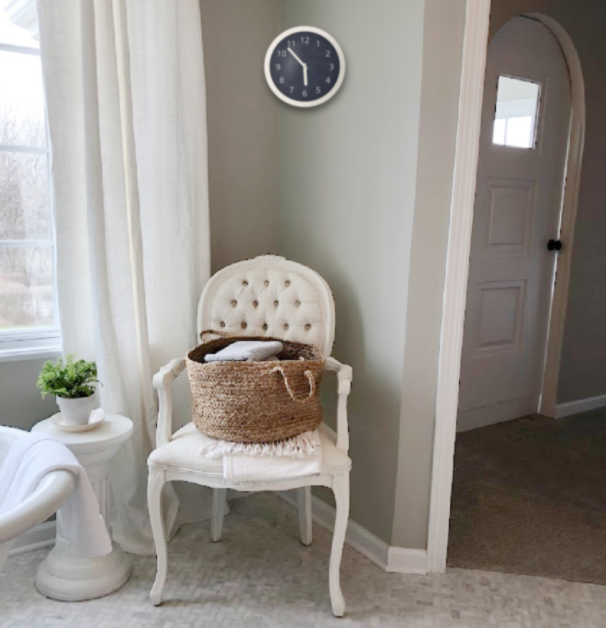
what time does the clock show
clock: 5:53
